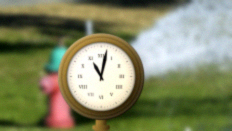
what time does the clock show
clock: 11:02
